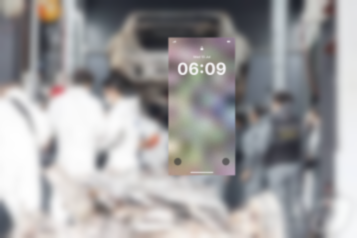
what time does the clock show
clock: 6:09
